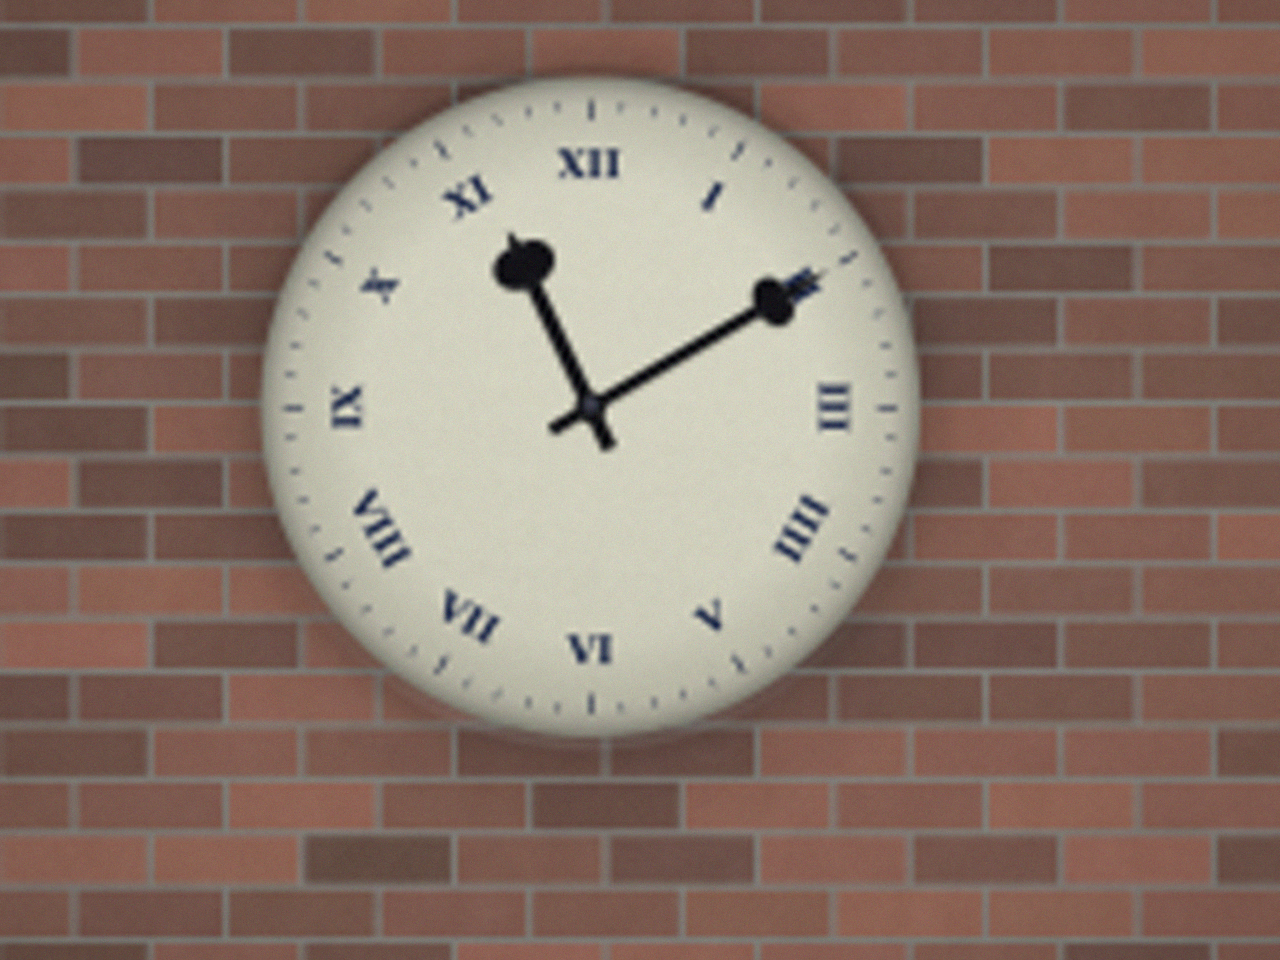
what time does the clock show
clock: 11:10
